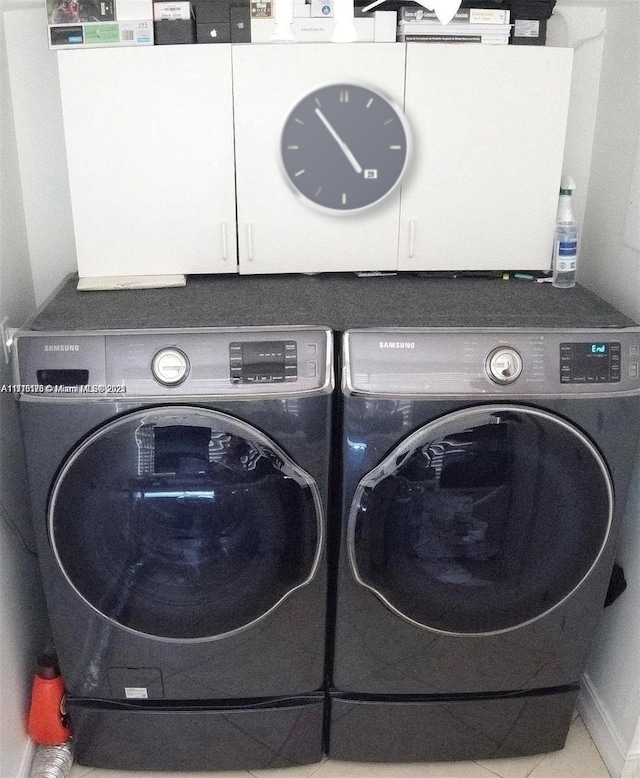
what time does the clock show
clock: 4:54
